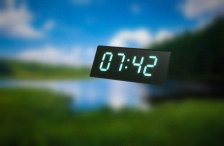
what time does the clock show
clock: 7:42
